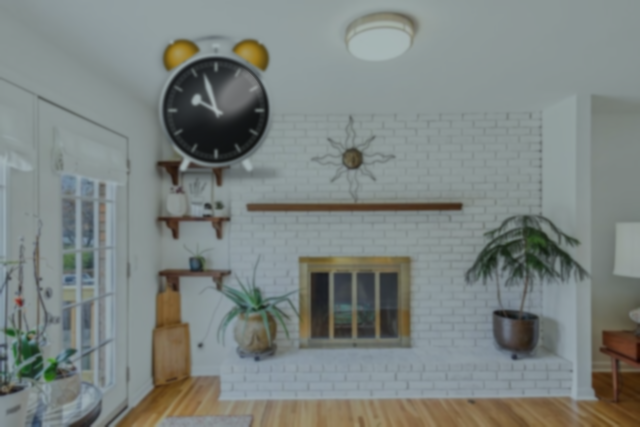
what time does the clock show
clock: 9:57
